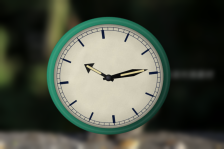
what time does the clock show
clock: 10:14
